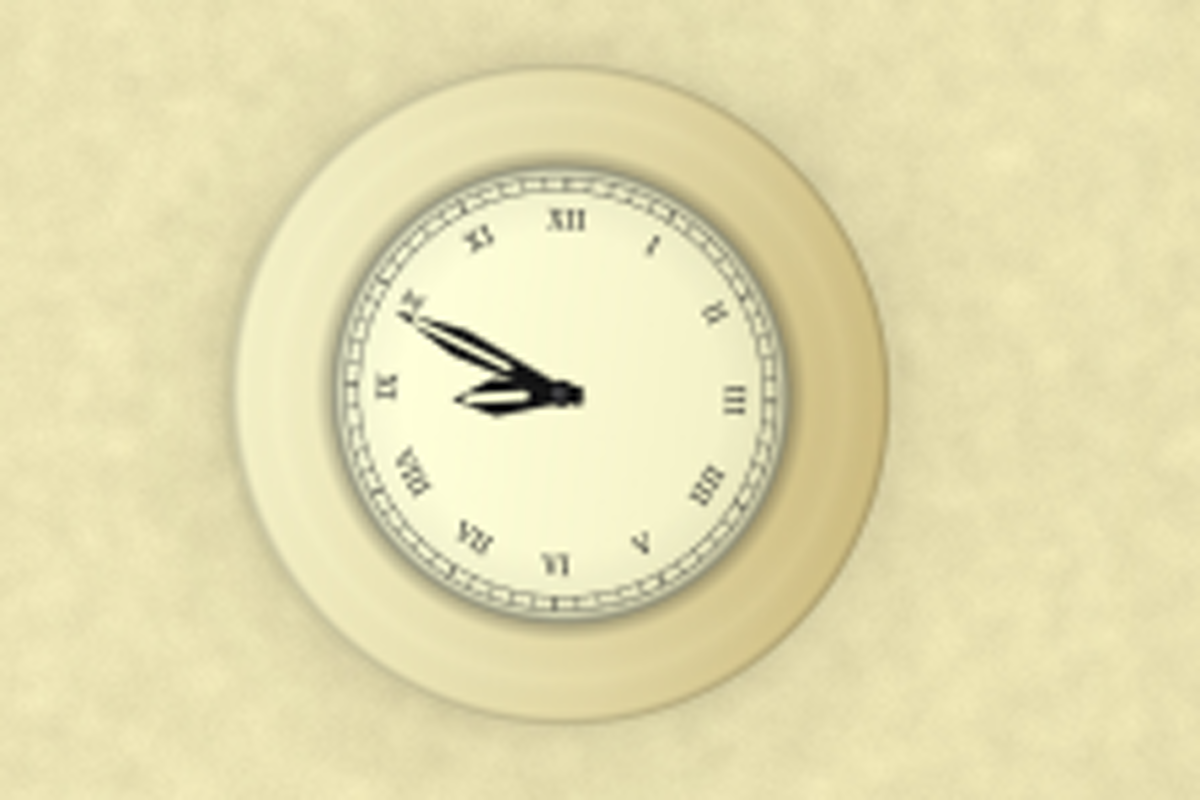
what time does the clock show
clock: 8:49
